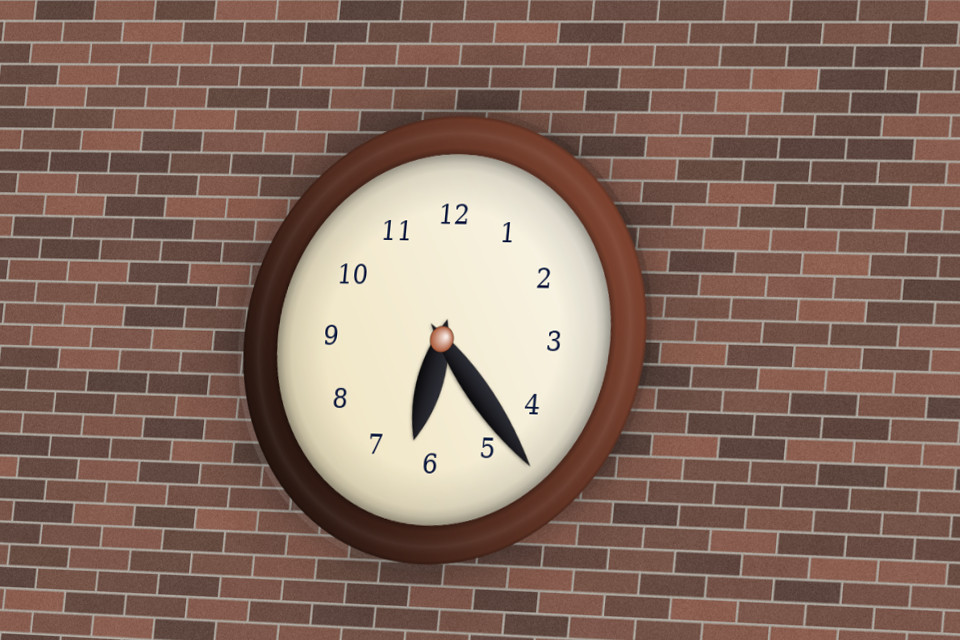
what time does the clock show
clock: 6:23
